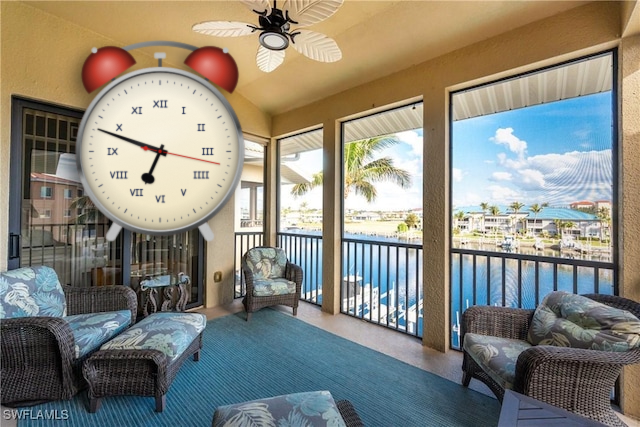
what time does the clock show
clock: 6:48:17
